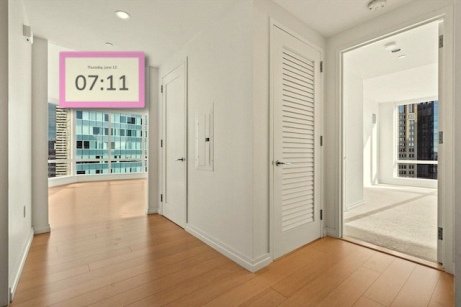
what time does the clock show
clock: 7:11
